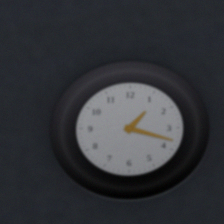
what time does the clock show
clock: 1:18
